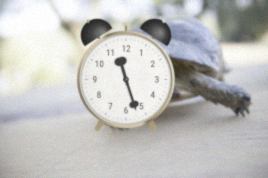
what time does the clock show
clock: 11:27
